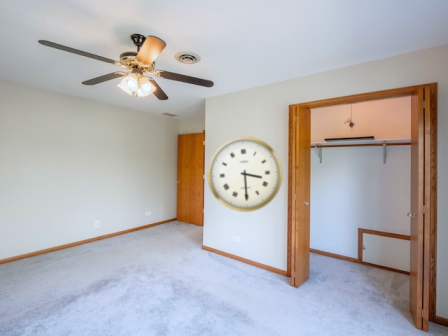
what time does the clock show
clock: 3:30
